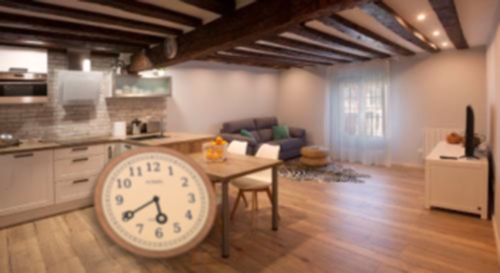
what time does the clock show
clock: 5:40
